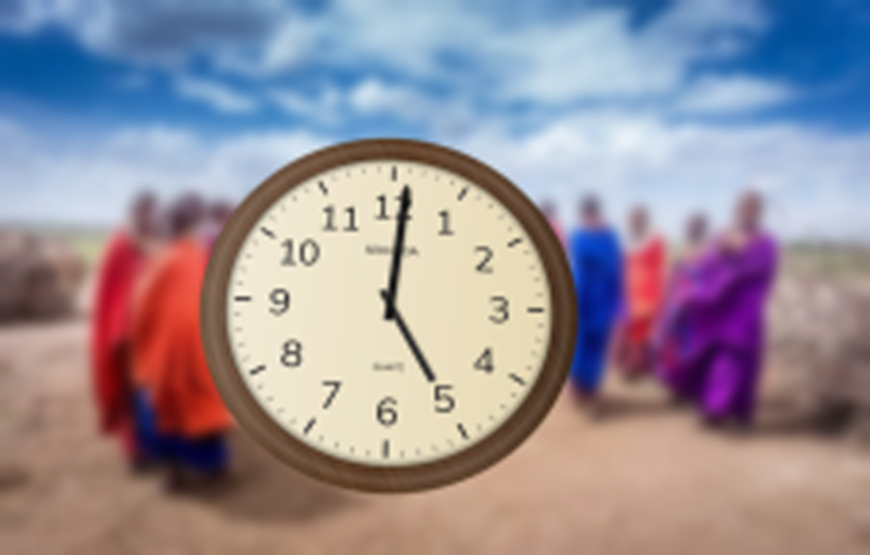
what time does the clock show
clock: 5:01
